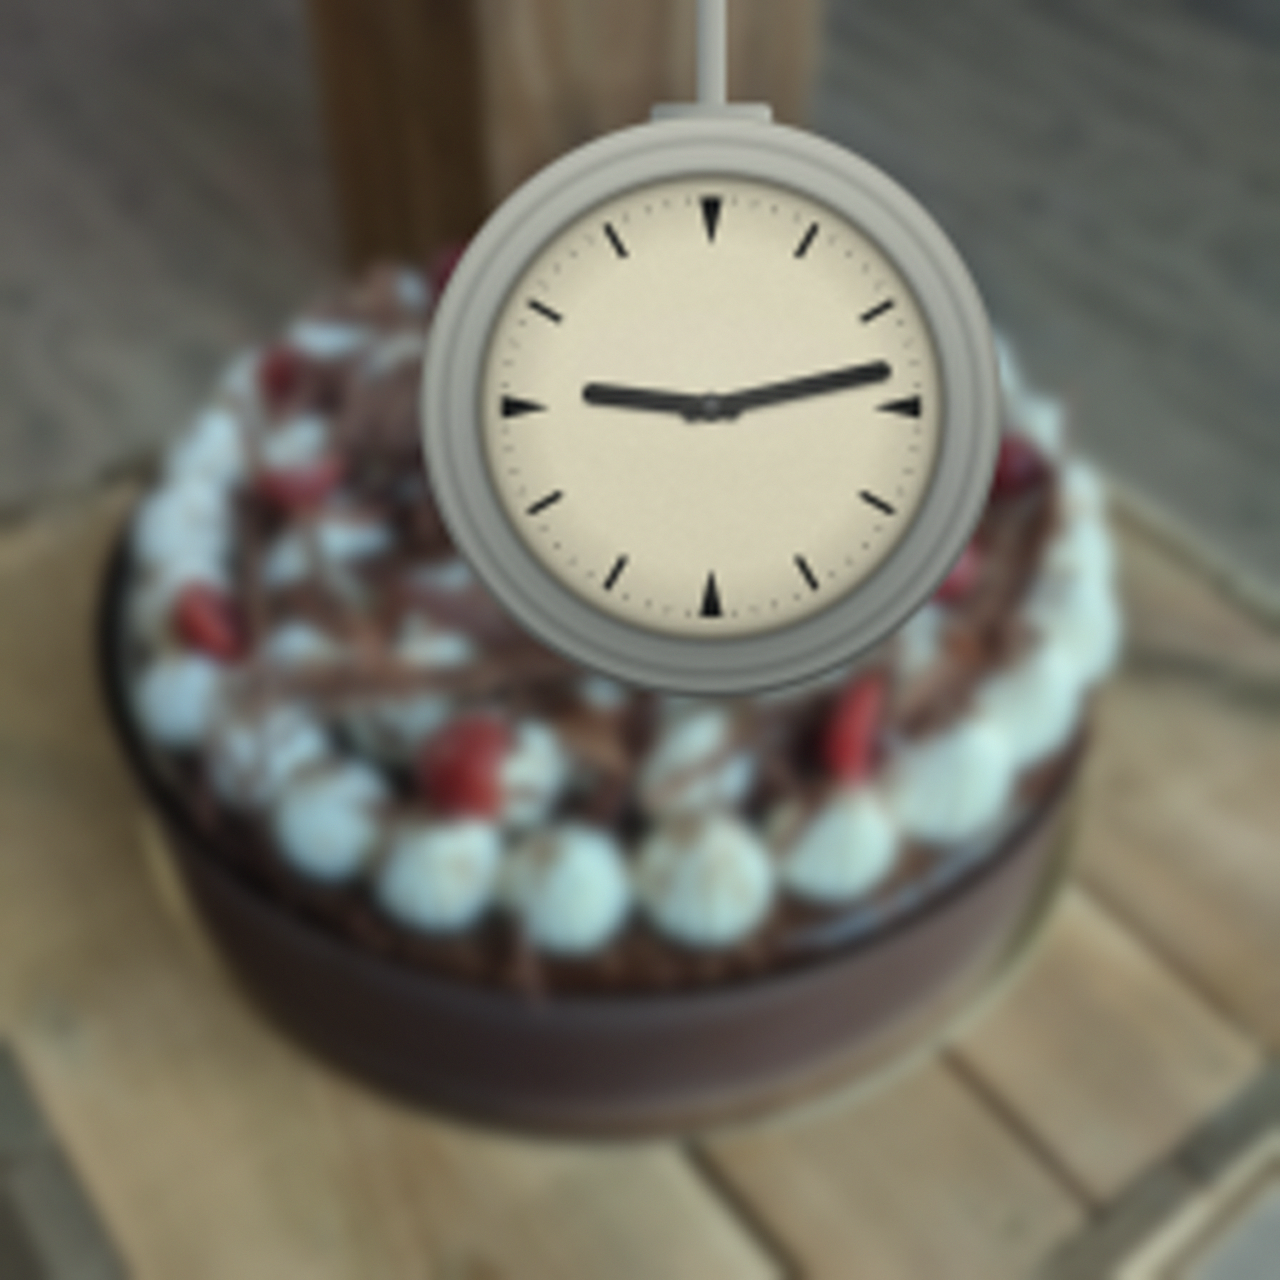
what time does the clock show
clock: 9:13
